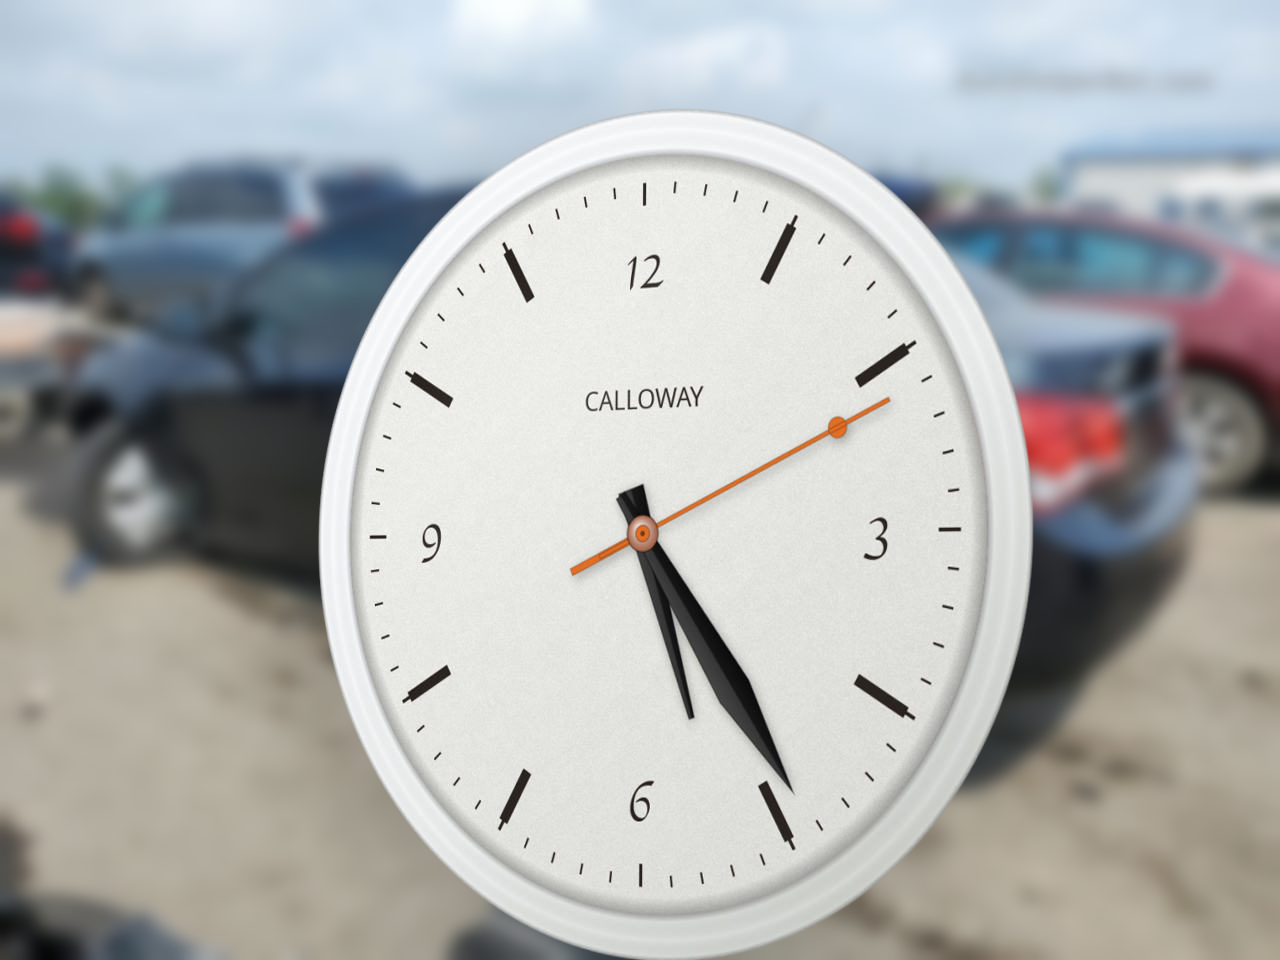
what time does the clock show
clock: 5:24:11
